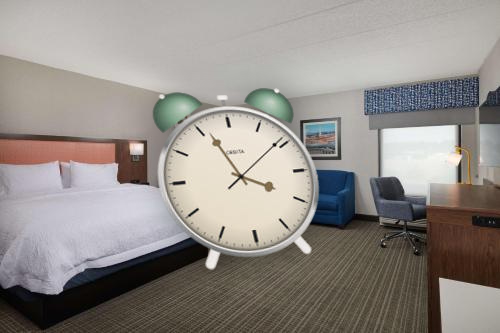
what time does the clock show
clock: 3:56:09
